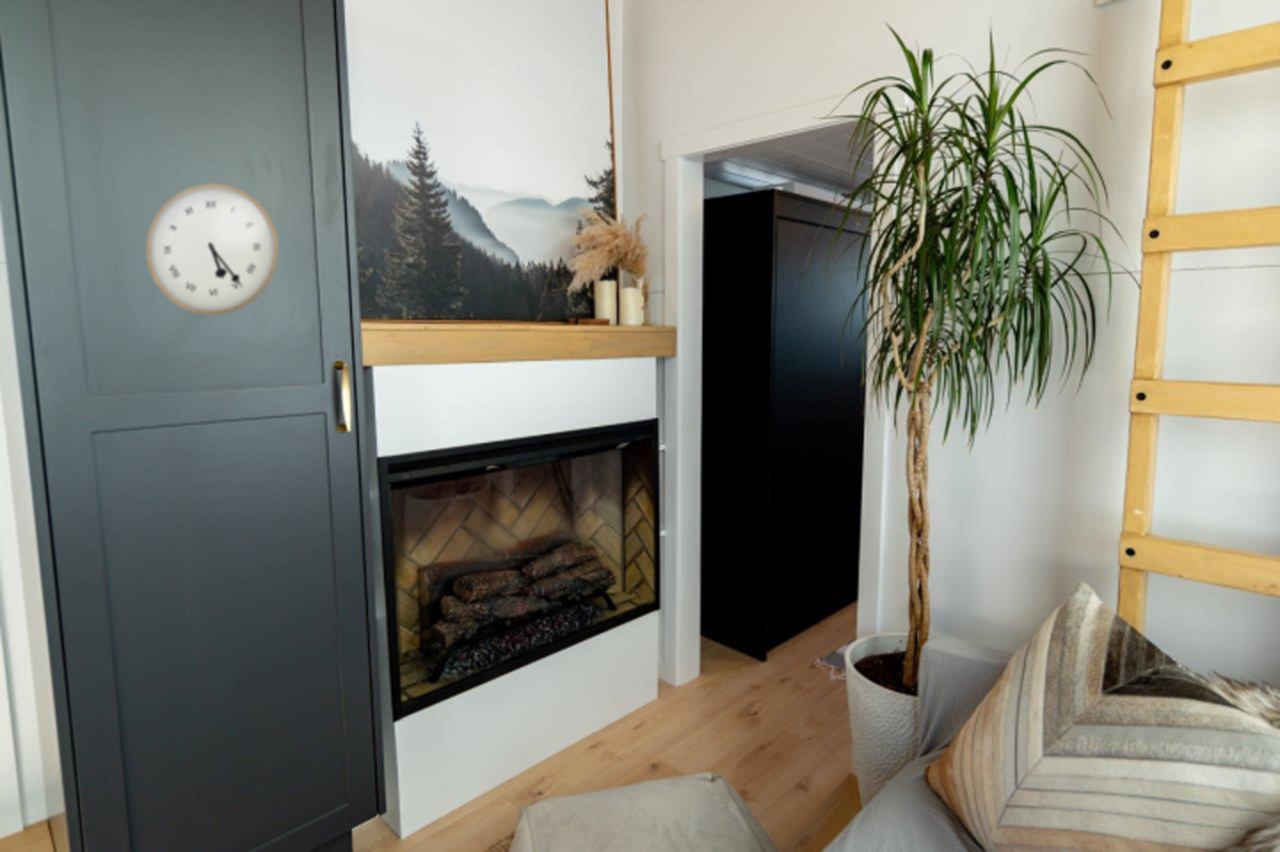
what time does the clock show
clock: 5:24
